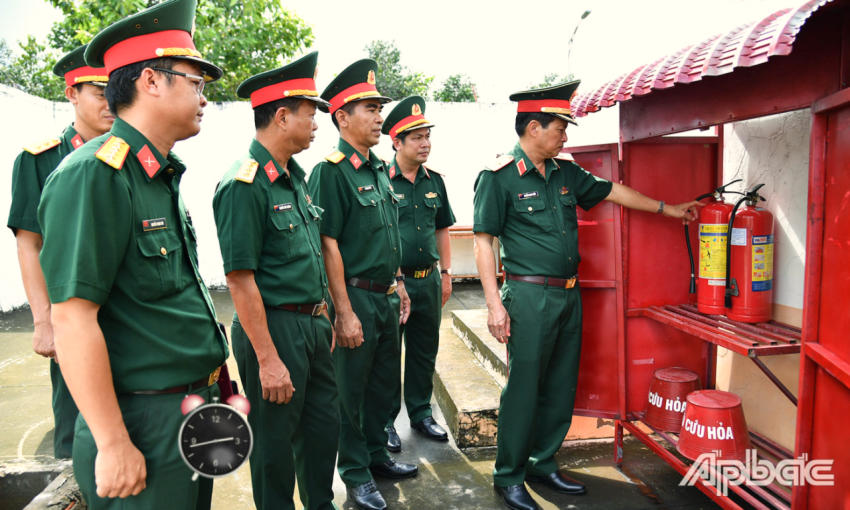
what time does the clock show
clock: 2:43
